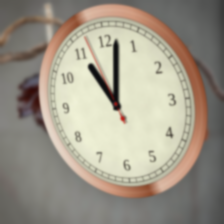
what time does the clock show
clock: 11:01:57
